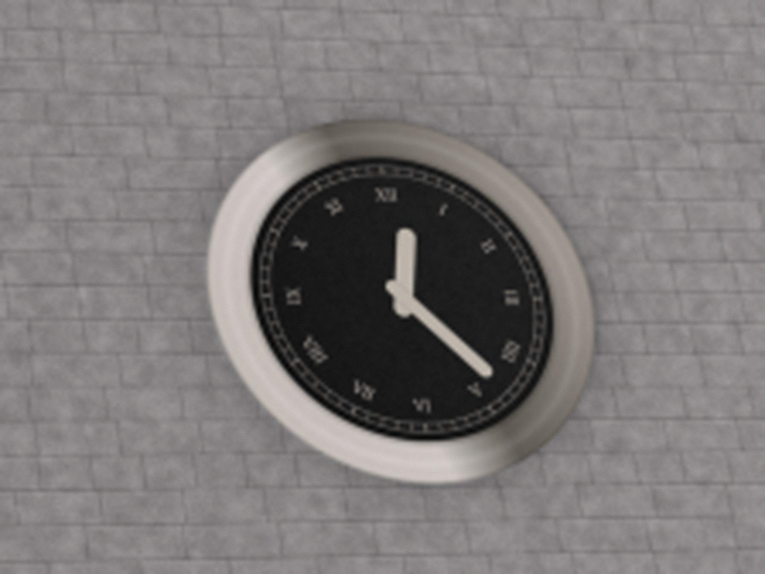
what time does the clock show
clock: 12:23
